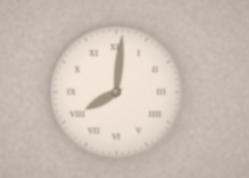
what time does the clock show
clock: 8:01
